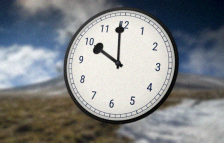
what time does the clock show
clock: 9:59
